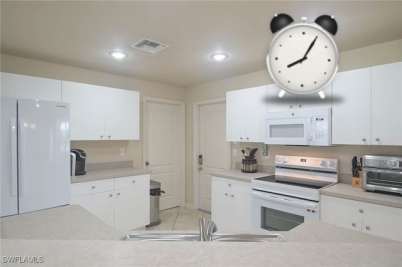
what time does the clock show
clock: 8:05
